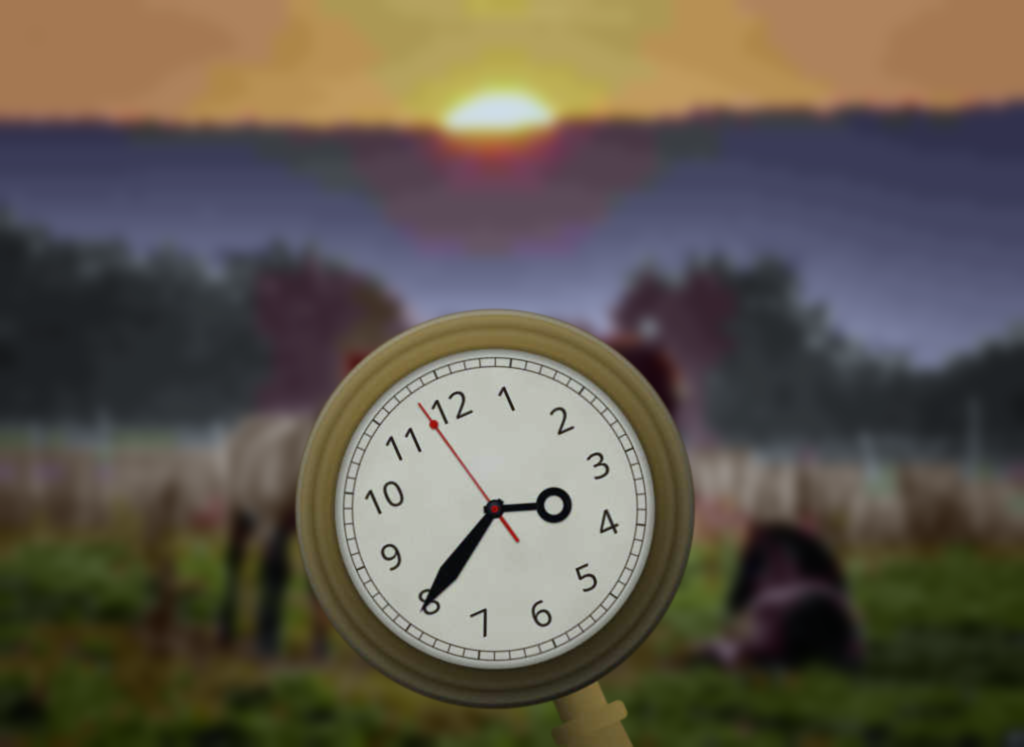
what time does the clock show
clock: 3:39:58
